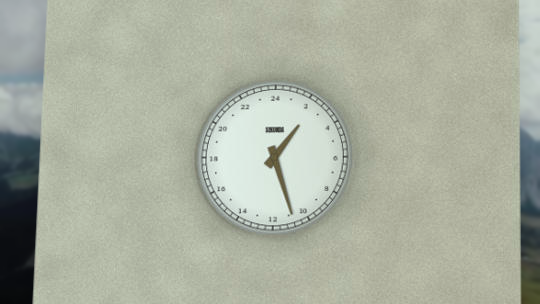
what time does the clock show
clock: 2:27
